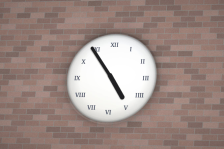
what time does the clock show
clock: 4:54
